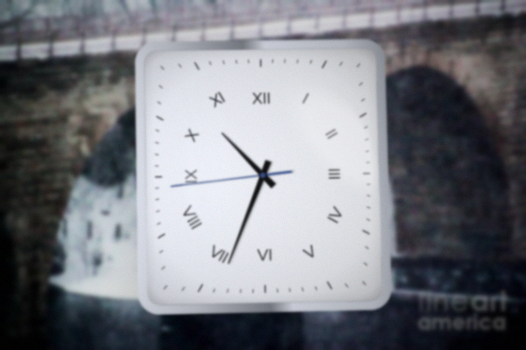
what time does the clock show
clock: 10:33:44
